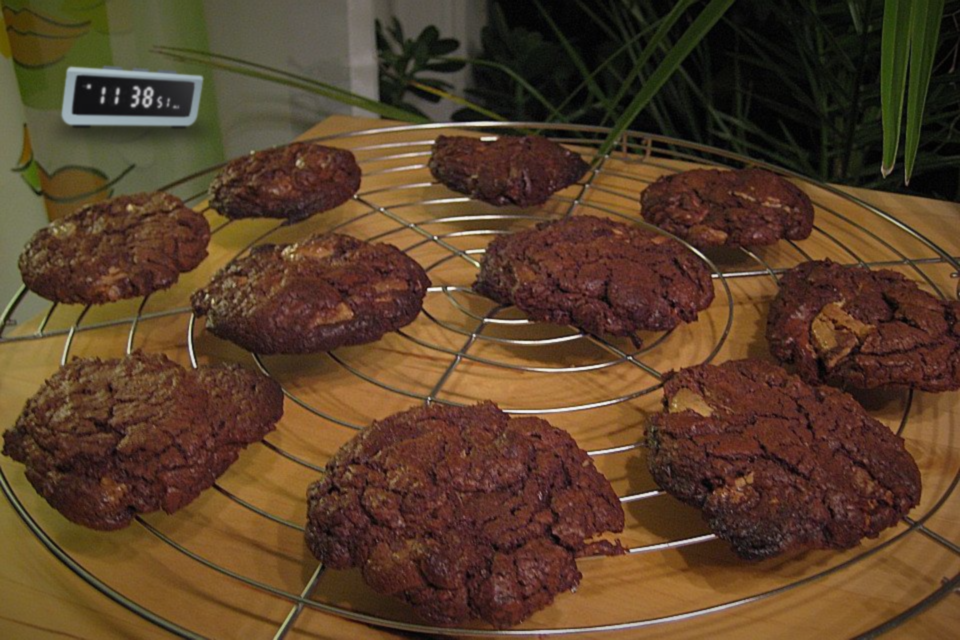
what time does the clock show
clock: 11:38:51
